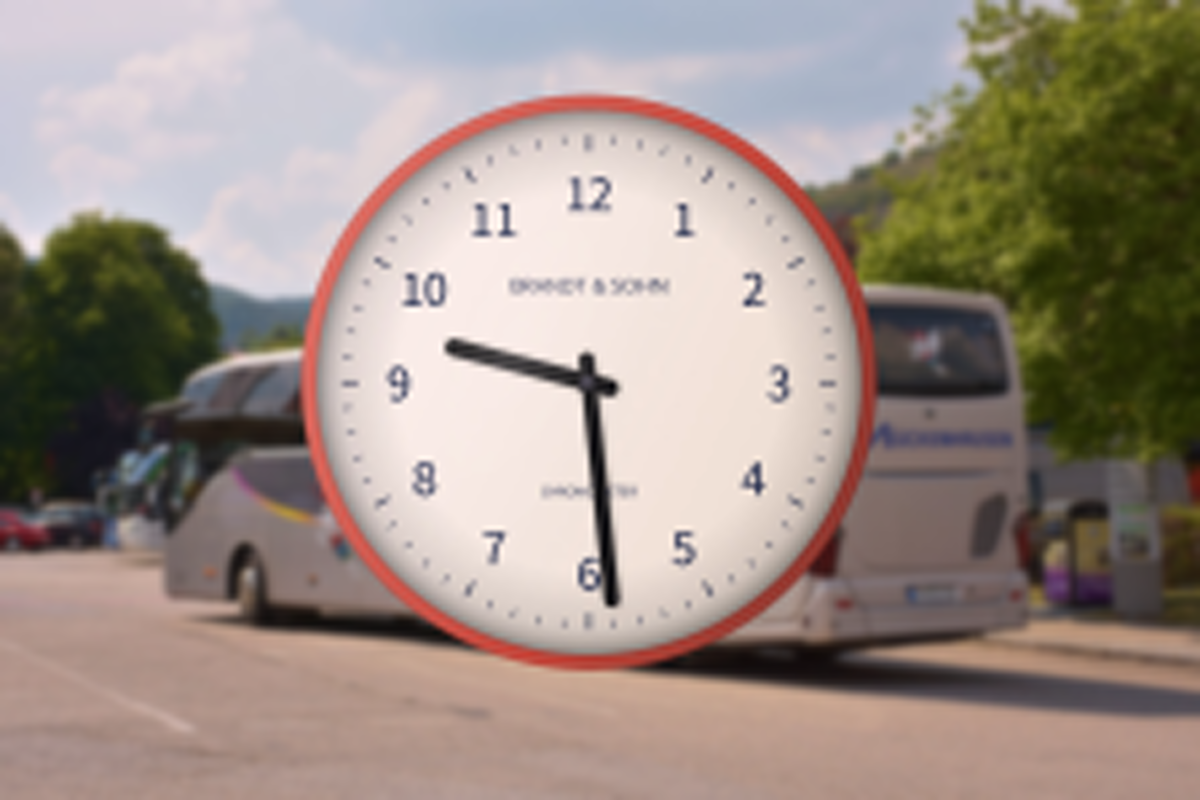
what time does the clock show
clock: 9:29
